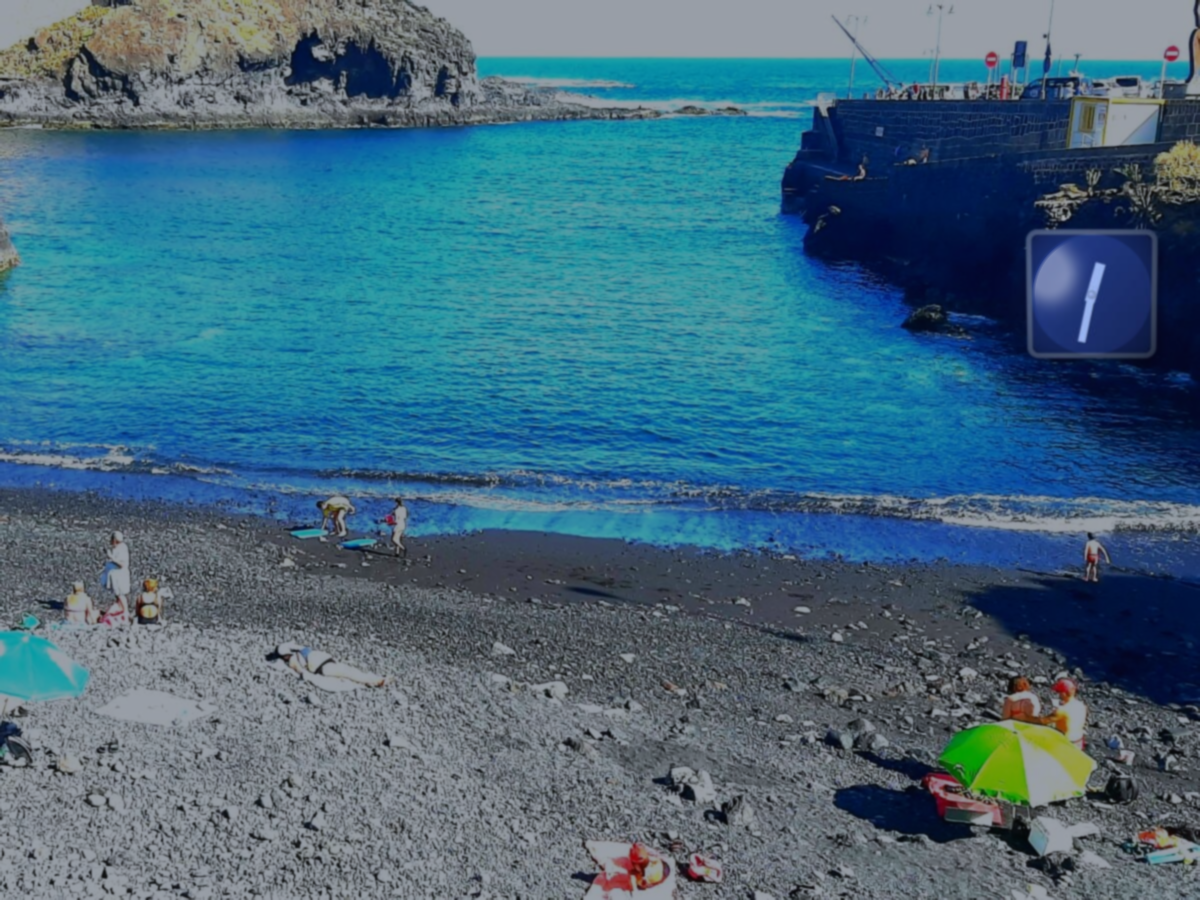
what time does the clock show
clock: 12:32
